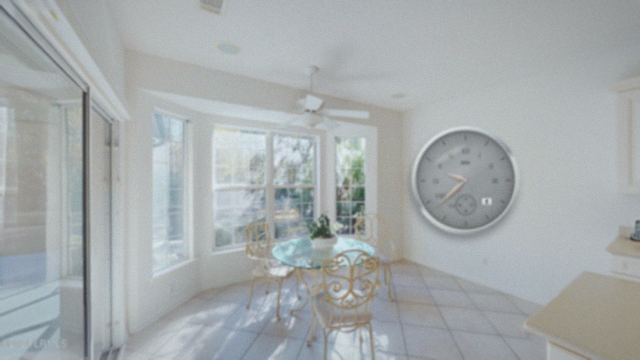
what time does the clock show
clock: 9:38
